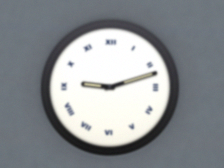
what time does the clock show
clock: 9:12
